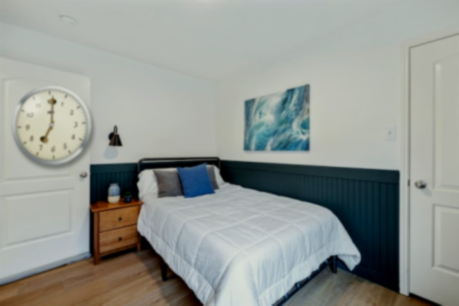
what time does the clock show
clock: 7:01
